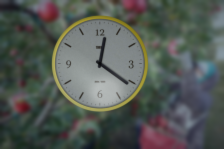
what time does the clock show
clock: 12:21
